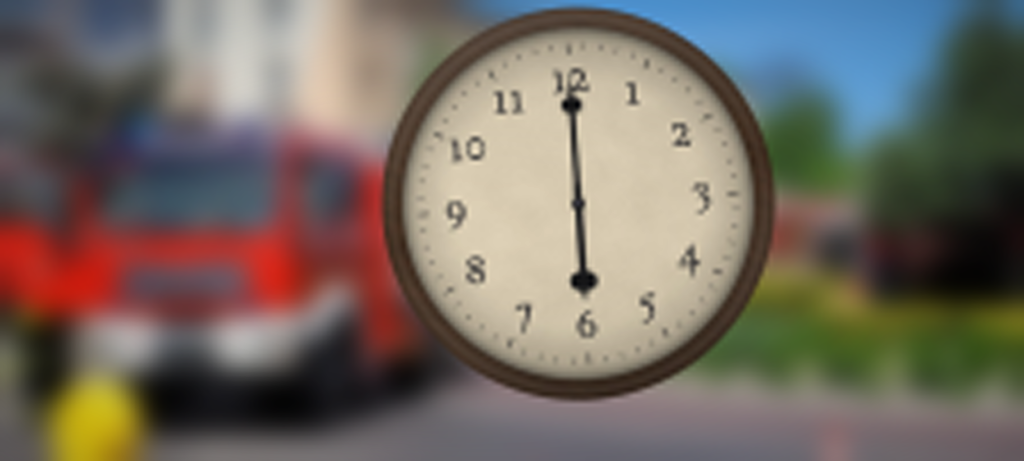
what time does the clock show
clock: 6:00
